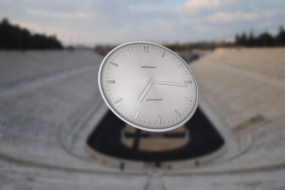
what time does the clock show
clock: 7:16
